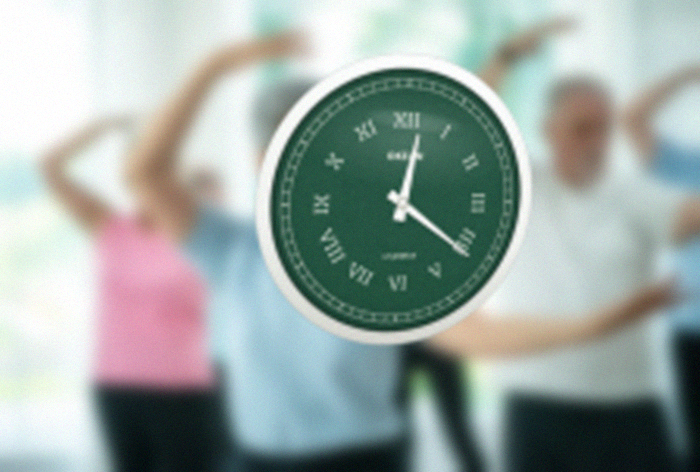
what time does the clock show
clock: 12:21
